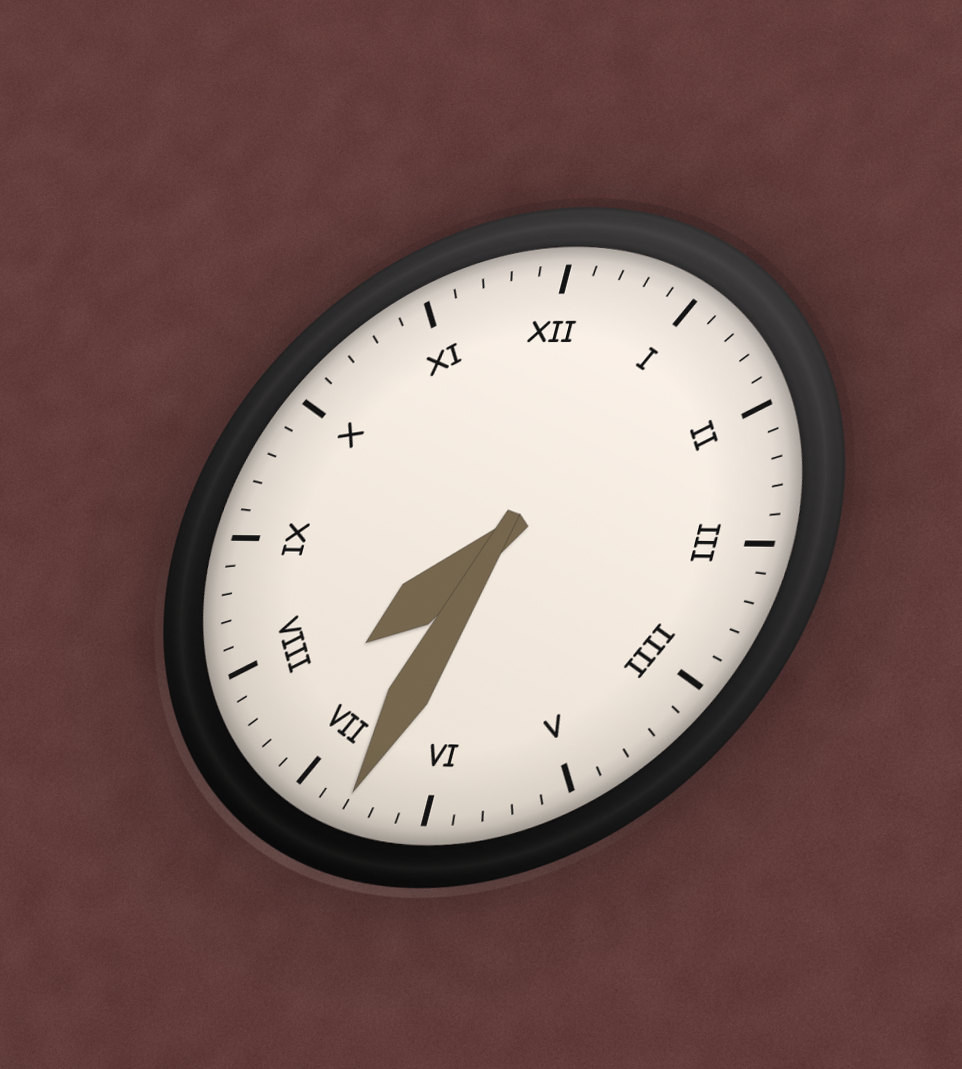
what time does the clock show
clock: 7:33
